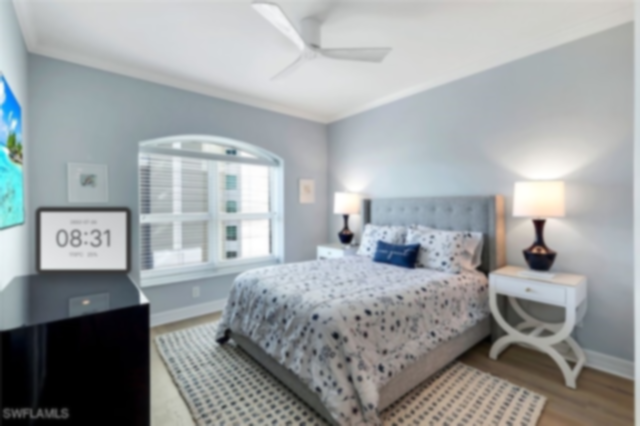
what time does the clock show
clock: 8:31
